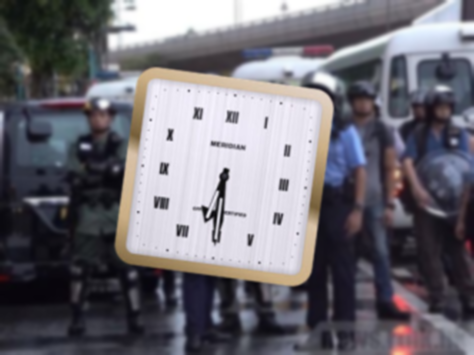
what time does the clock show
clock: 6:30
